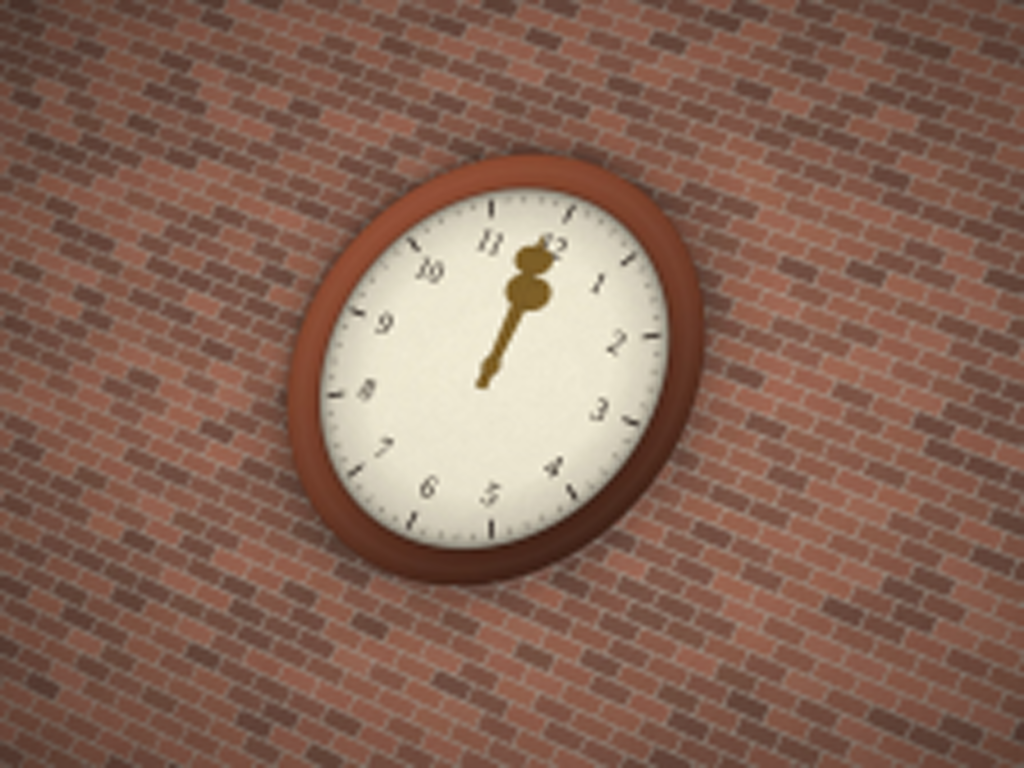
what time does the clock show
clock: 11:59
